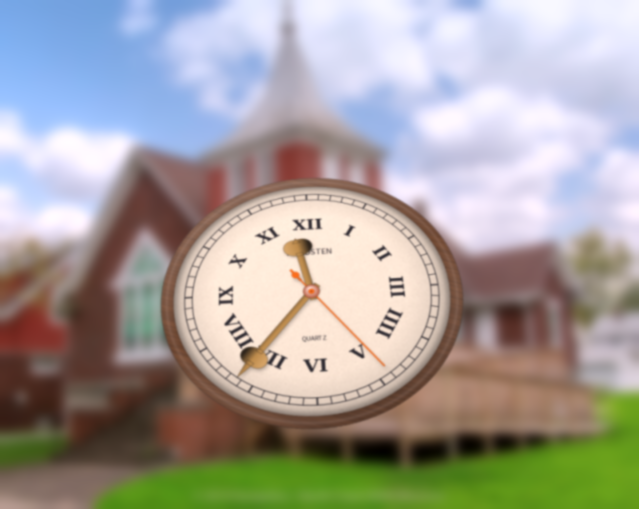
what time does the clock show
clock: 11:36:24
